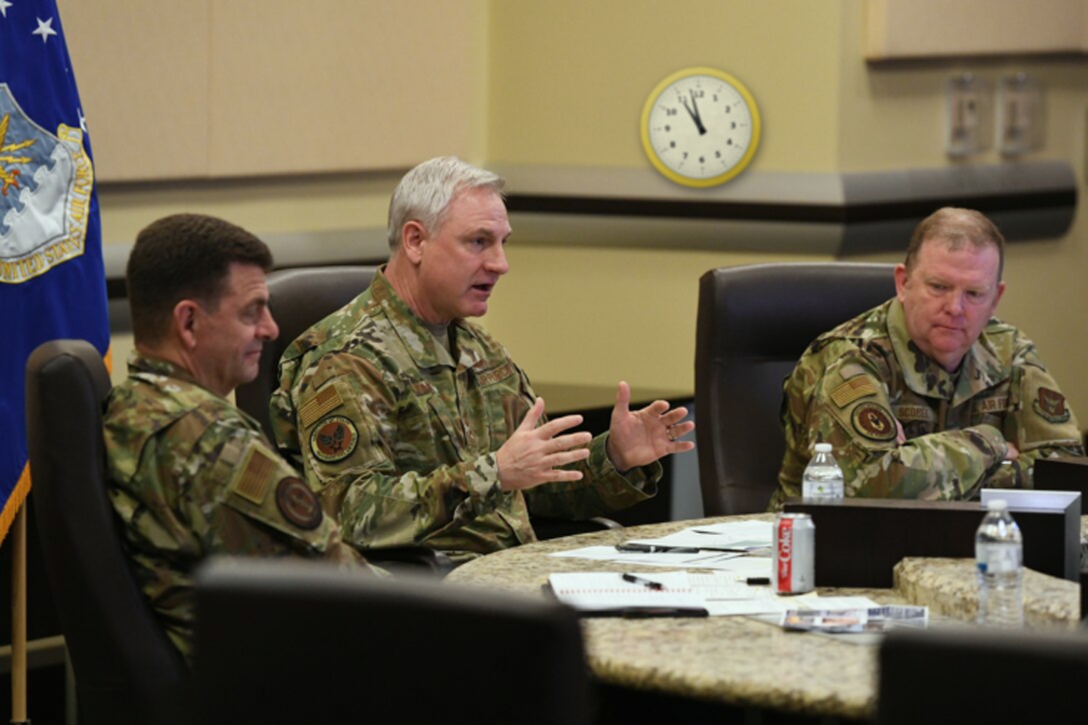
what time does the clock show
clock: 10:58
